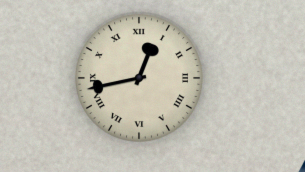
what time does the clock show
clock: 12:43
